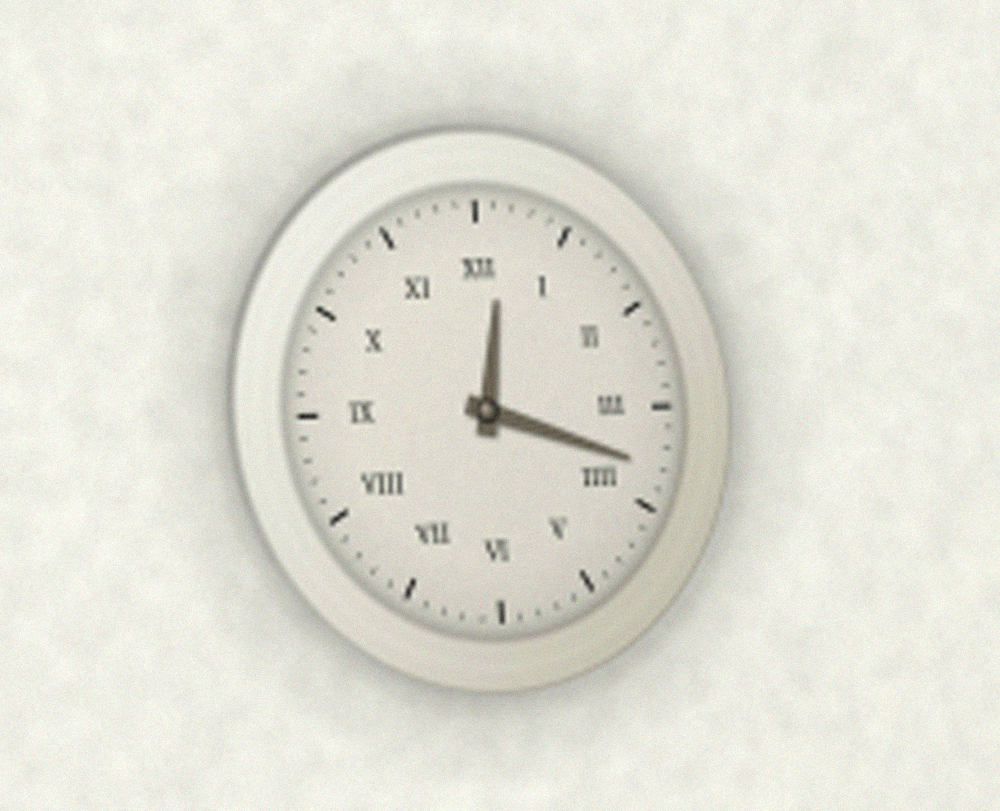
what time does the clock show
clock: 12:18
